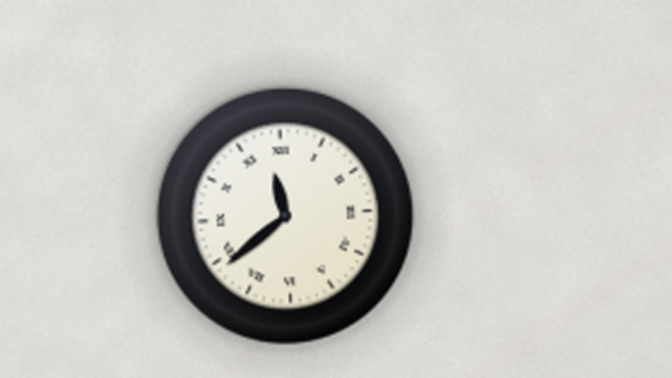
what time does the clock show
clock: 11:39
